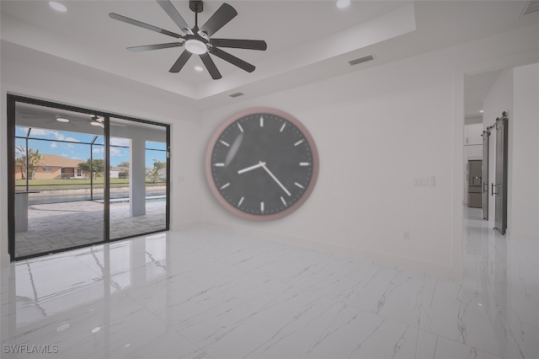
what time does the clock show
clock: 8:23
